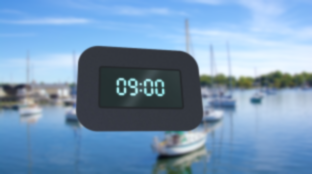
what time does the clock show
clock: 9:00
